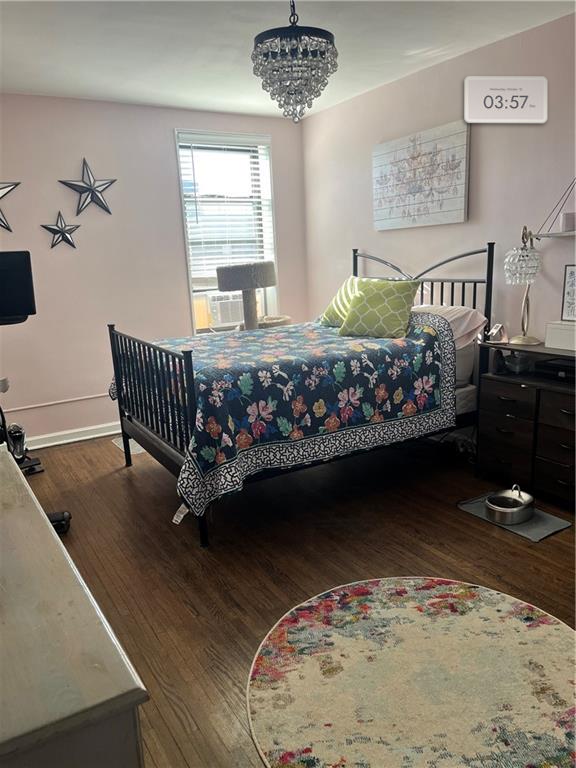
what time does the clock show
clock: 3:57
